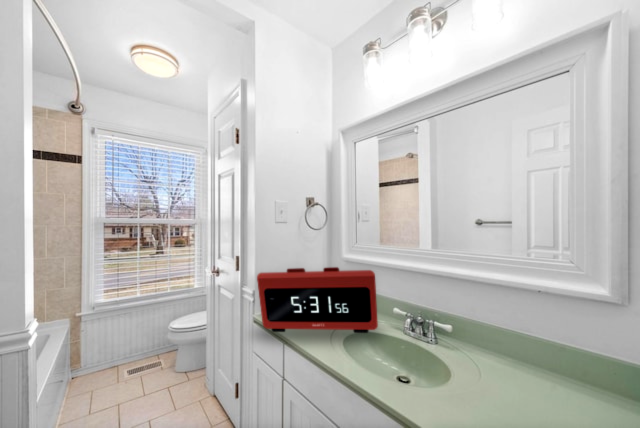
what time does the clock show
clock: 5:31
